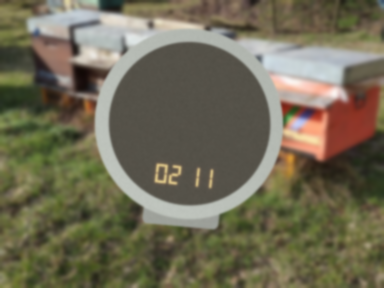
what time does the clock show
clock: 2:11
